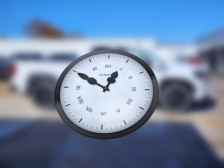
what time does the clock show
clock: 12:50
